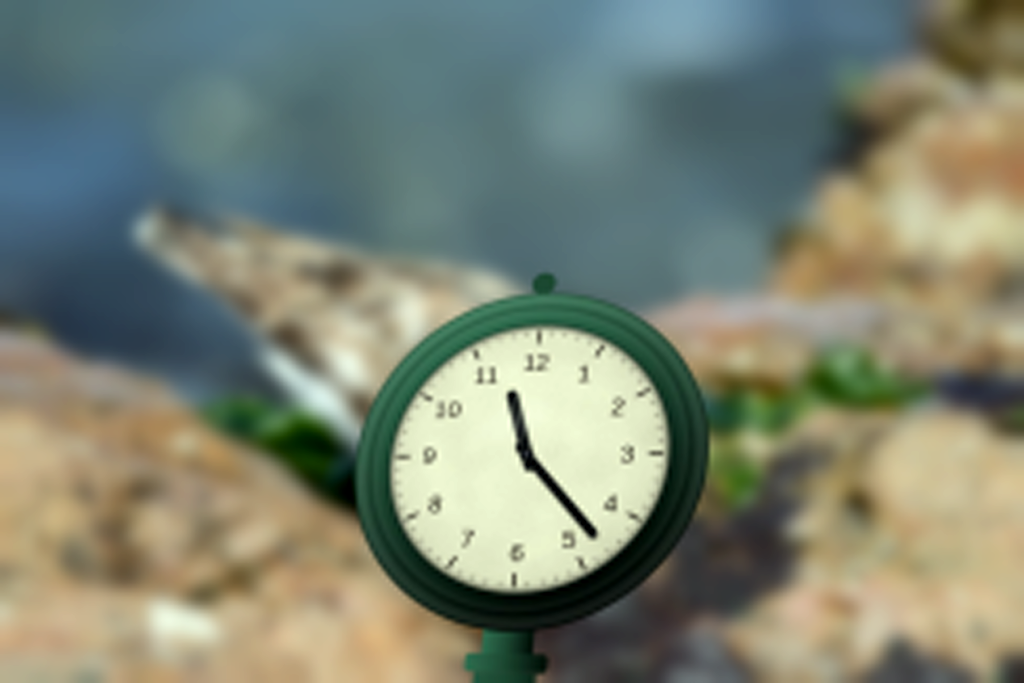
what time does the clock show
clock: 11:23
